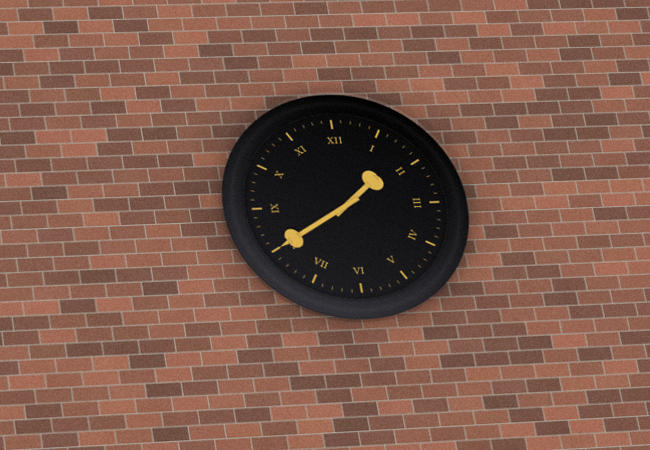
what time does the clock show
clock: 1:40
